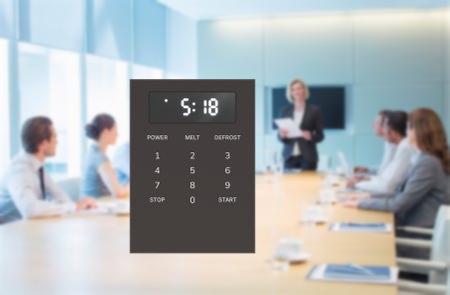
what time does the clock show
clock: 5:18
